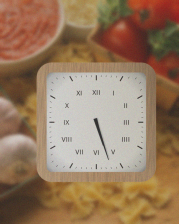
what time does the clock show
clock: 5:27
